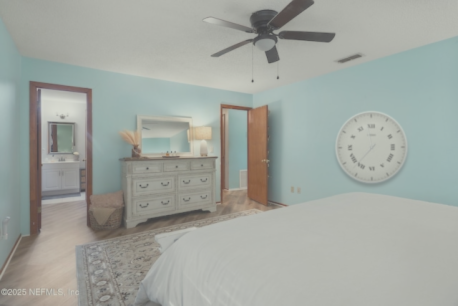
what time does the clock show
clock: 11:37
